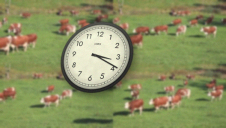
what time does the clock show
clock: 3:19
